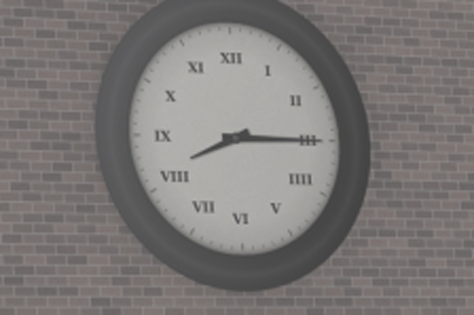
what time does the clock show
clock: 8:15
